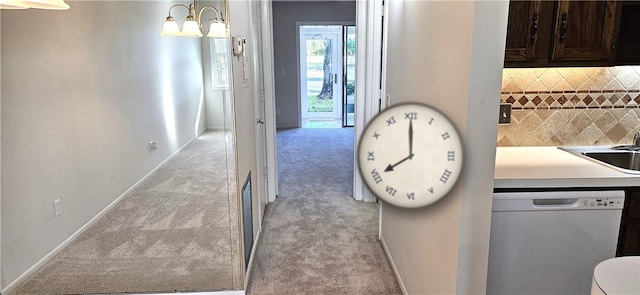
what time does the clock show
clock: 8:00
